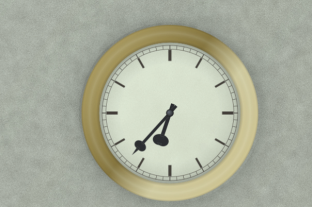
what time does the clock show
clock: 6:37
